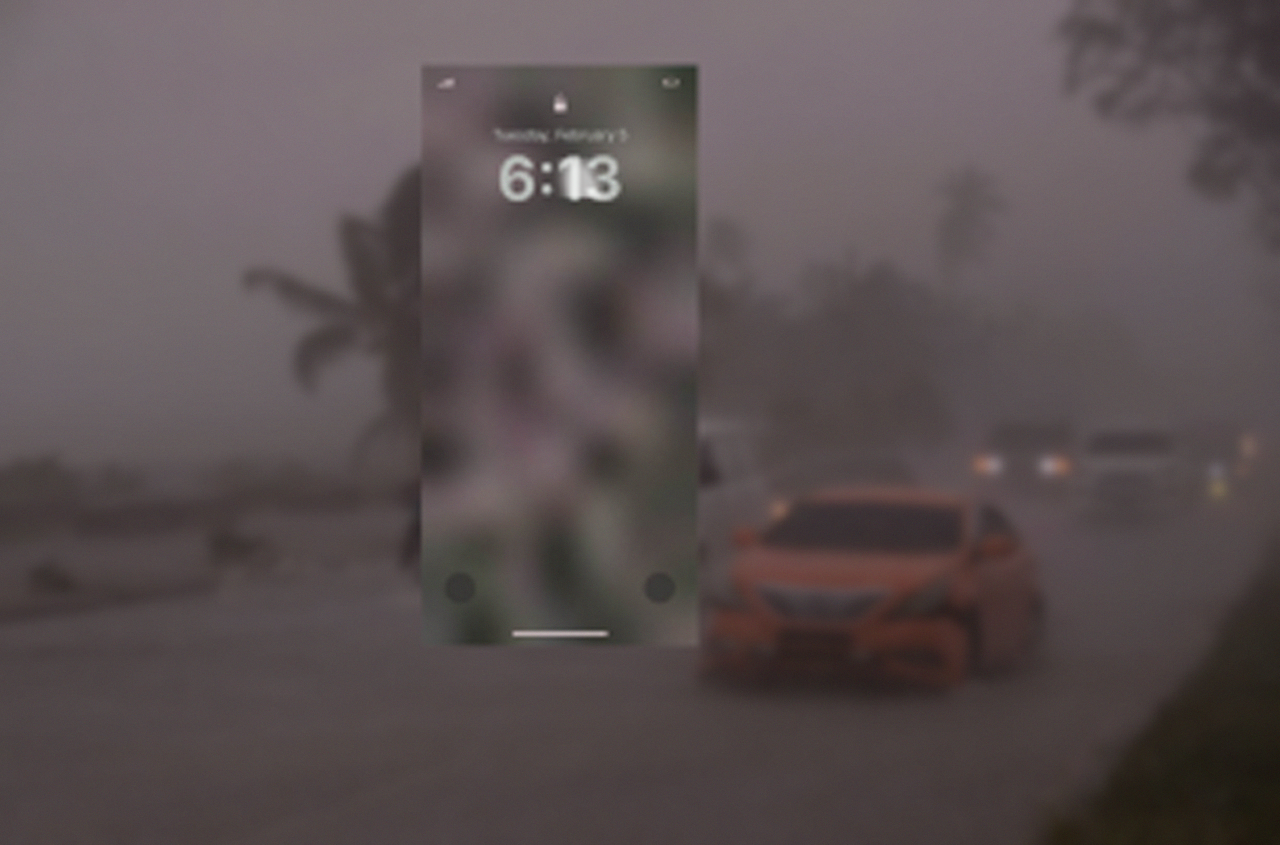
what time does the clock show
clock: 6:13
